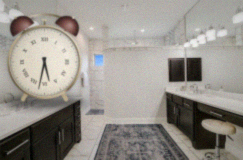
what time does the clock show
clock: 5:32
